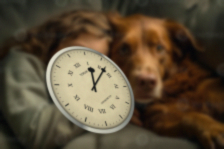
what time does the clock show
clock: 1:12
